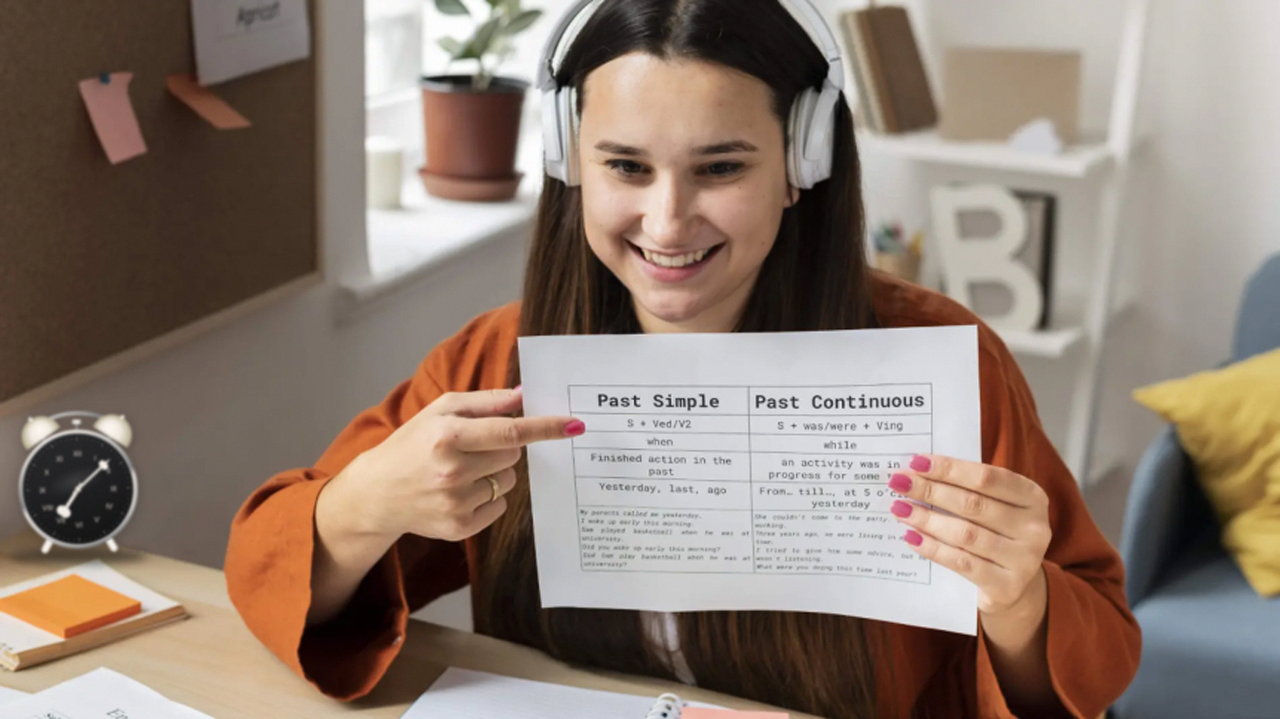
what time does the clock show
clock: 7:08
